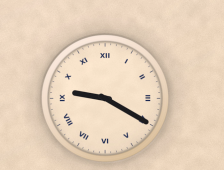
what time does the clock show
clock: 9:20
